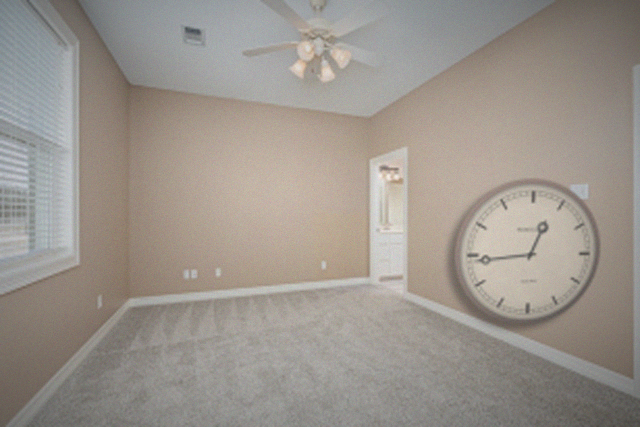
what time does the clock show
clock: 12:44
